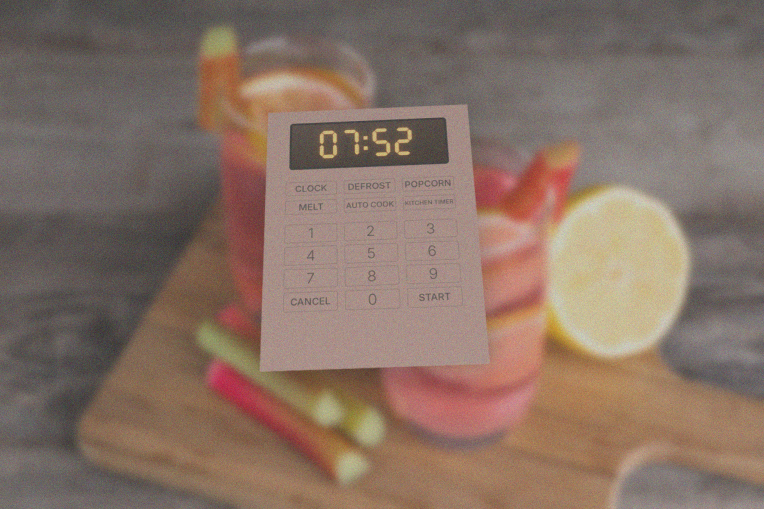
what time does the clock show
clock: 7:52
